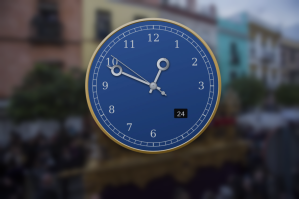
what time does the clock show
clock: 12:48:51
